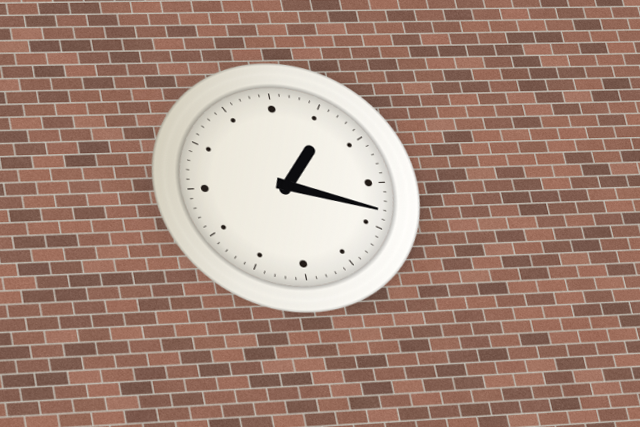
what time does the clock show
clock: 1:18
